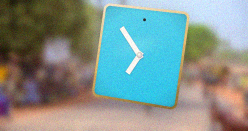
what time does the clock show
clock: 6:53
